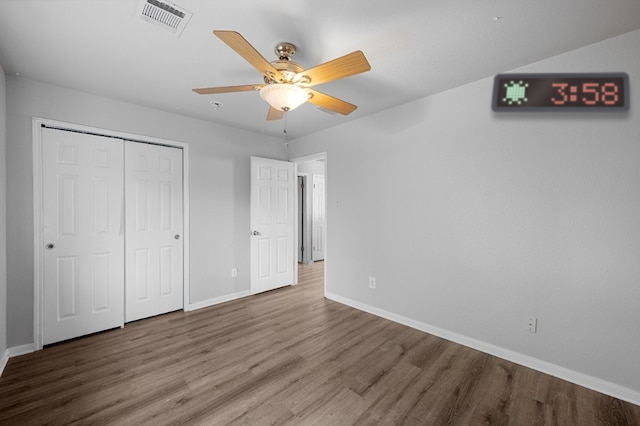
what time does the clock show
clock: 3:58
